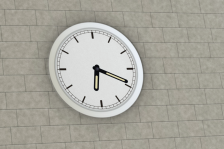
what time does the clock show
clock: 6:19
